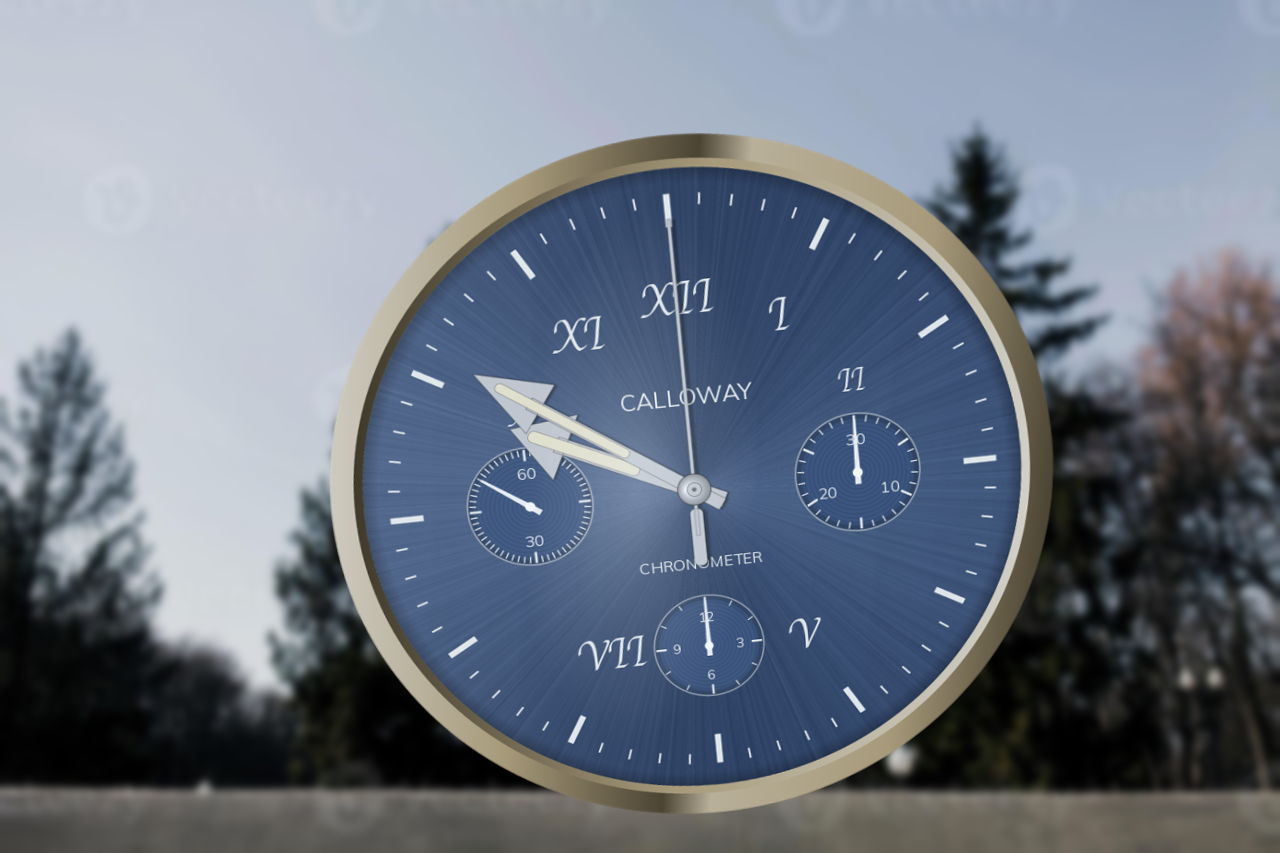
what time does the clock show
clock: 9:50:51
